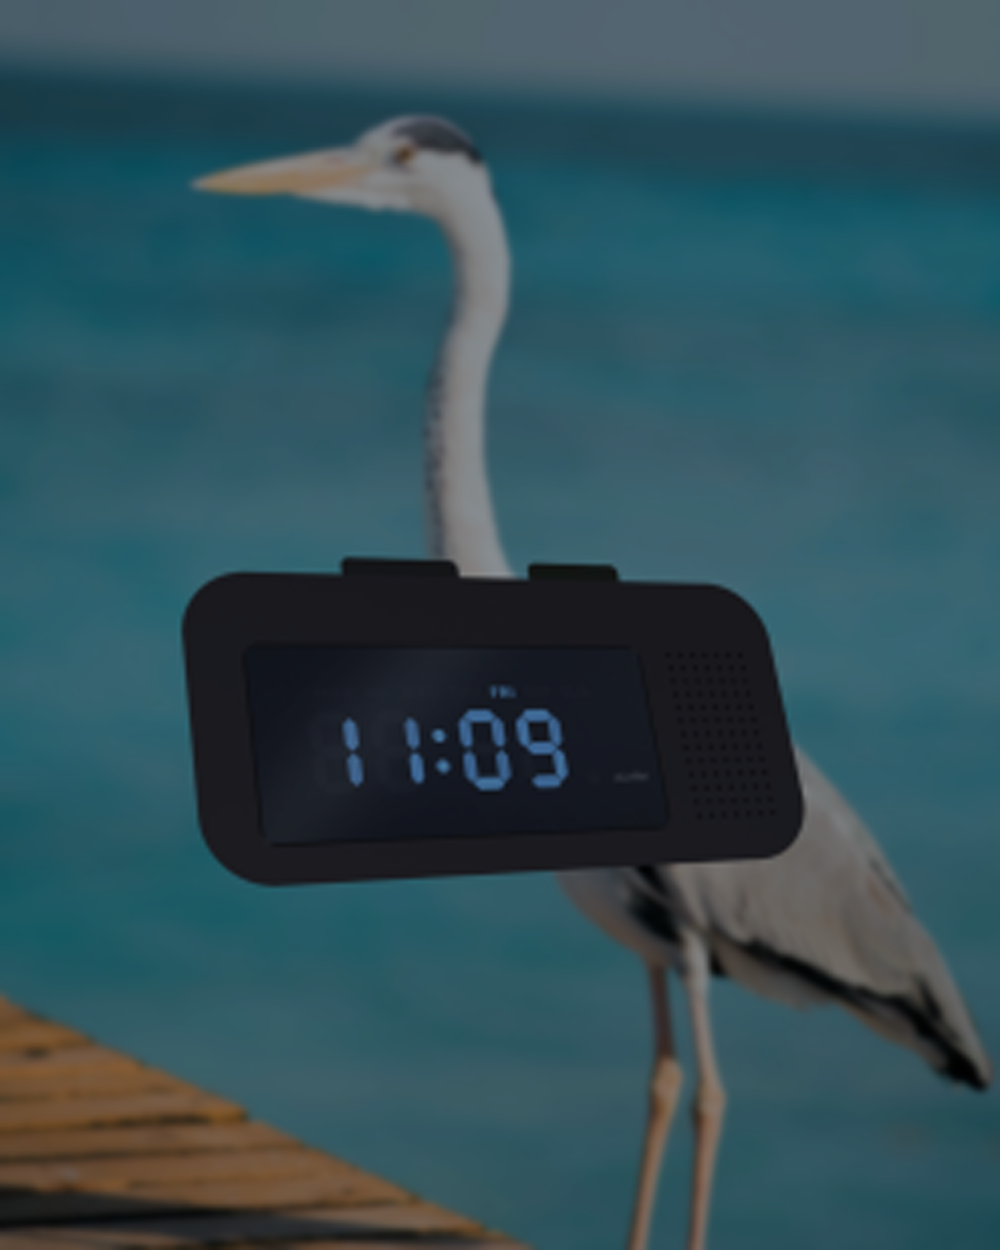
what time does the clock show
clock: 11:09
